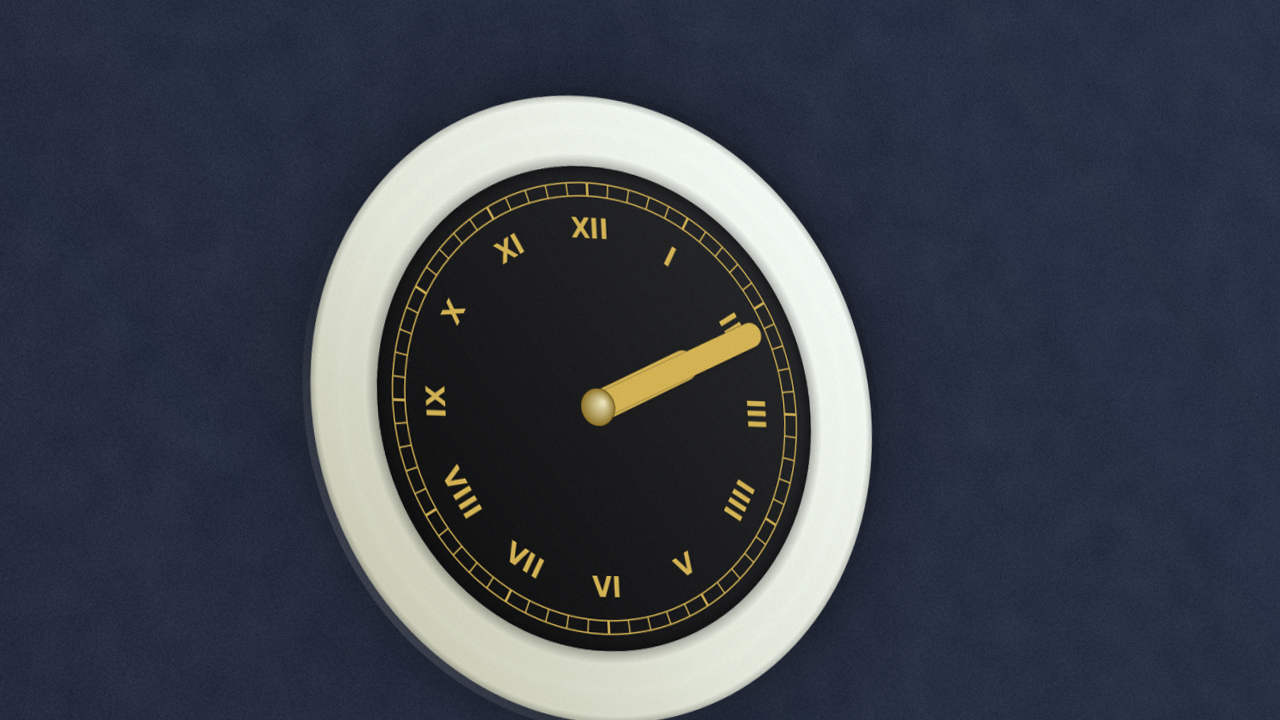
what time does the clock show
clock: 2:11
